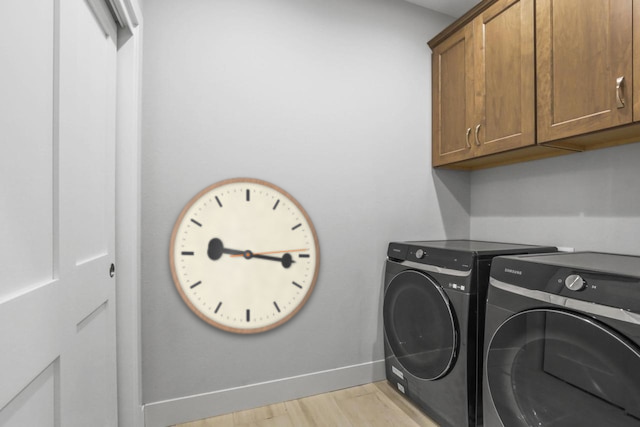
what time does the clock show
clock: 9:16:14
